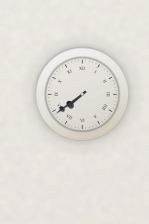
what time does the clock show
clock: 7:39
